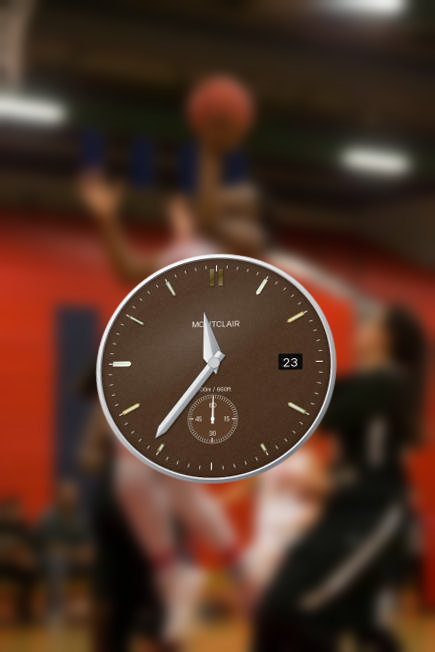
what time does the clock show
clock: 11:36
